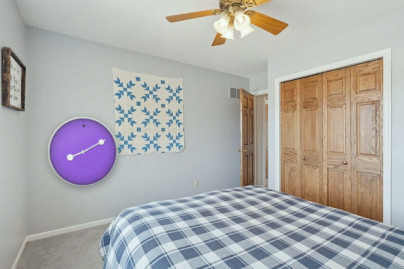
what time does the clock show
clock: 8:10
